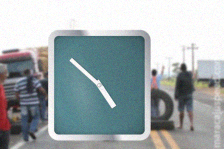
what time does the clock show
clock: 4:52
